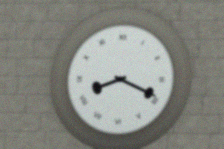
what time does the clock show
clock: 8:19
